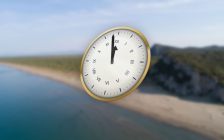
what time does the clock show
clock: 11:58
